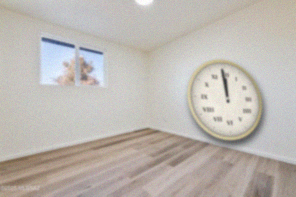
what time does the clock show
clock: 11:59
